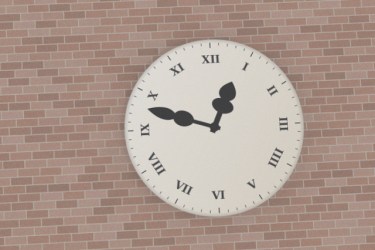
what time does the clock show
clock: 12:48
